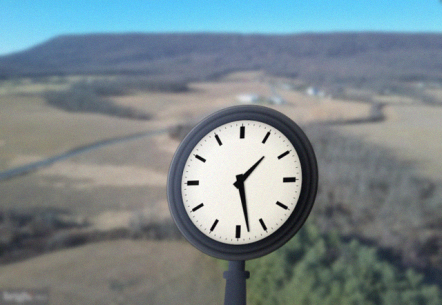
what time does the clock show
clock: 1:28
